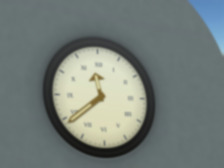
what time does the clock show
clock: 11:39
